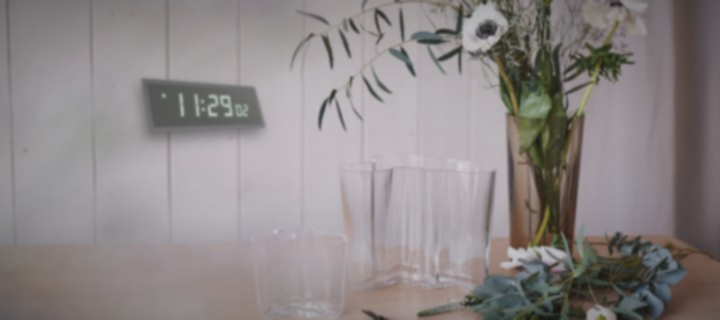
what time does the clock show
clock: 11:29
